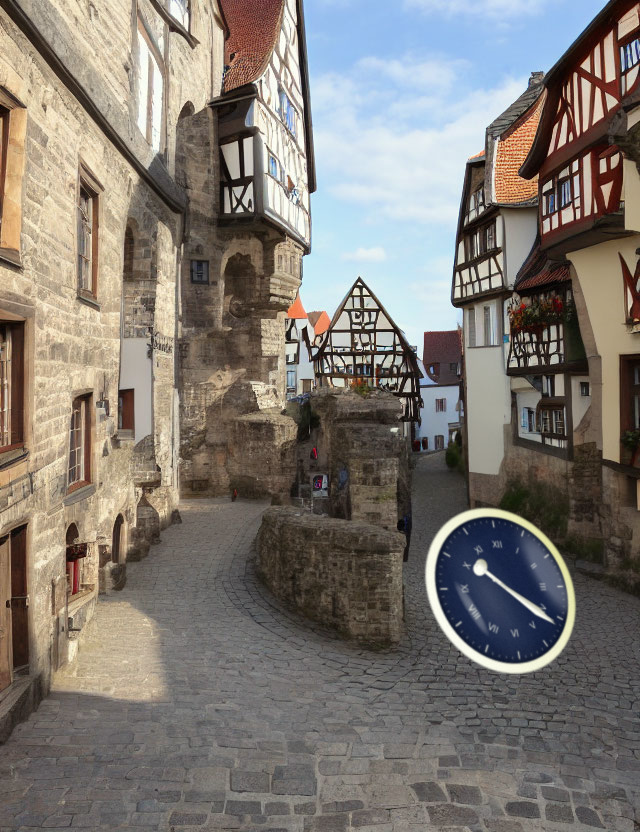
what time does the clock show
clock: 10:21:21
